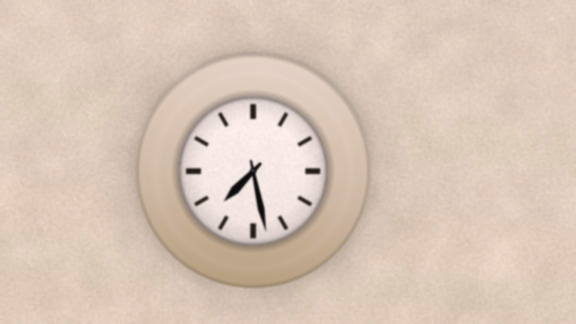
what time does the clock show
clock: 7:28
